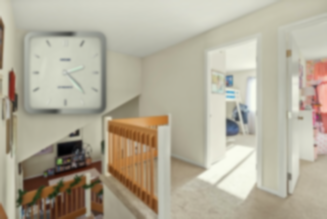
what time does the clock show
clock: 2:23
